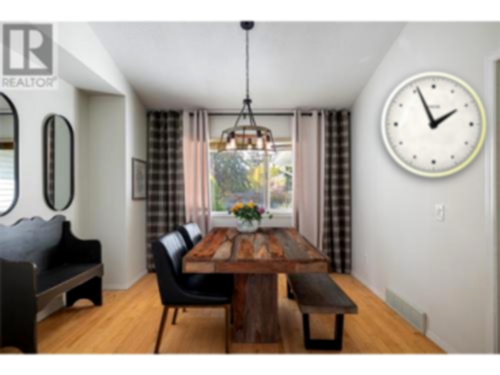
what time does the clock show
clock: 1:56
